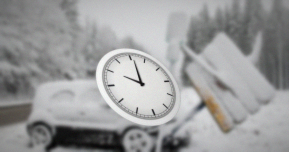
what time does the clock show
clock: 10:01
